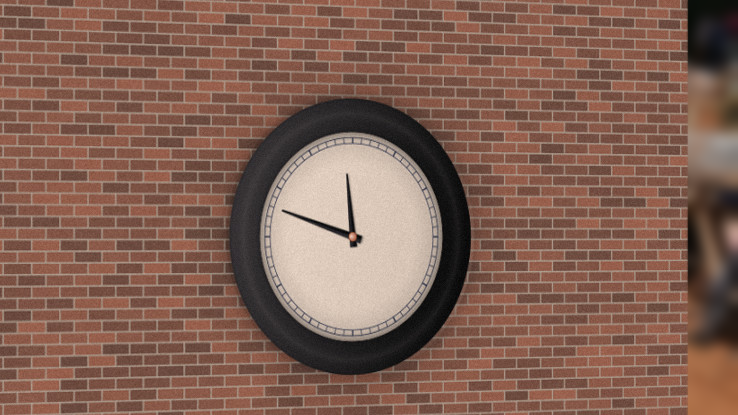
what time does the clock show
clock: 11:48
